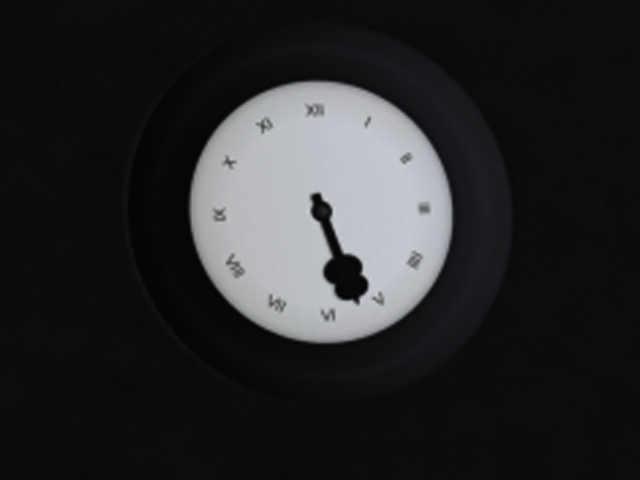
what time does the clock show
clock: 5:27
